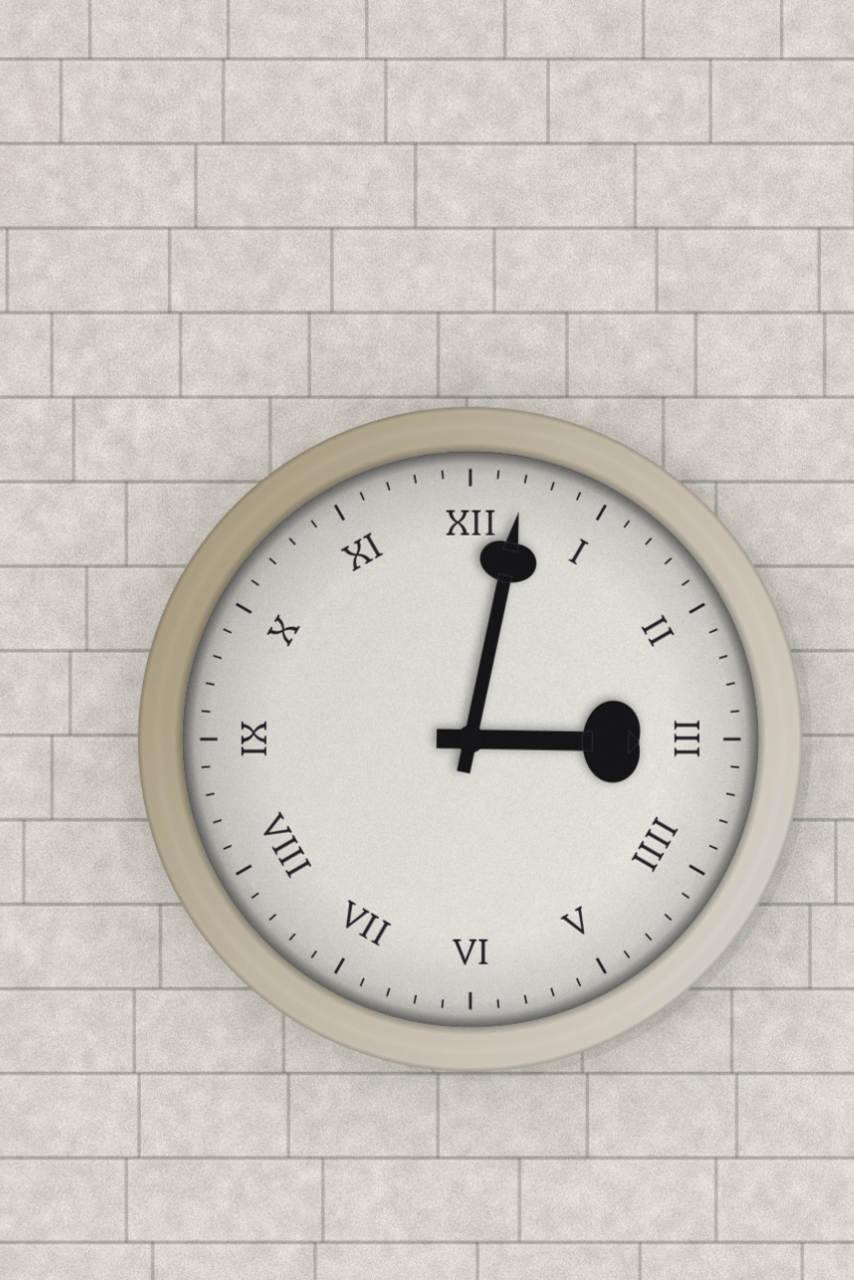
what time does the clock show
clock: 3:02
